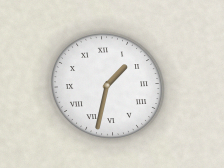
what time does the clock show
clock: 1:33
